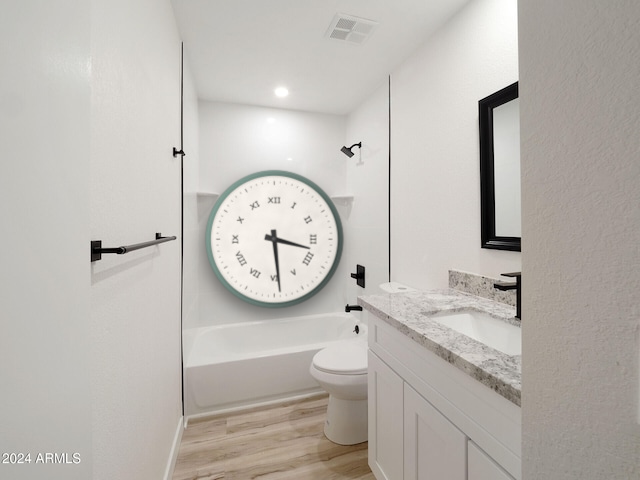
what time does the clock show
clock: 3:29
